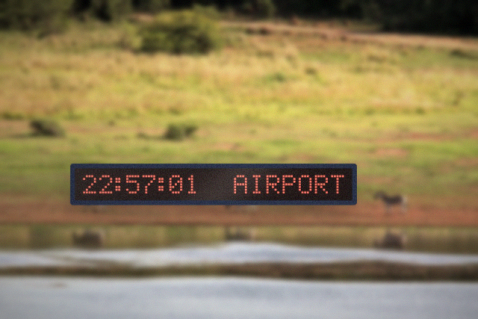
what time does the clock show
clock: 22:57:01
